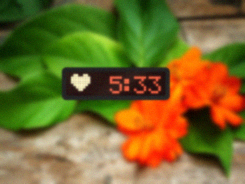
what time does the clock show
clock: 5:33
